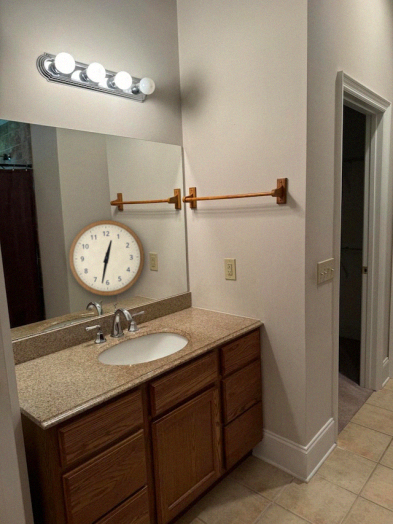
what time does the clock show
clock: 12:32
